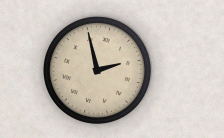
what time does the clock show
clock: 1:55
